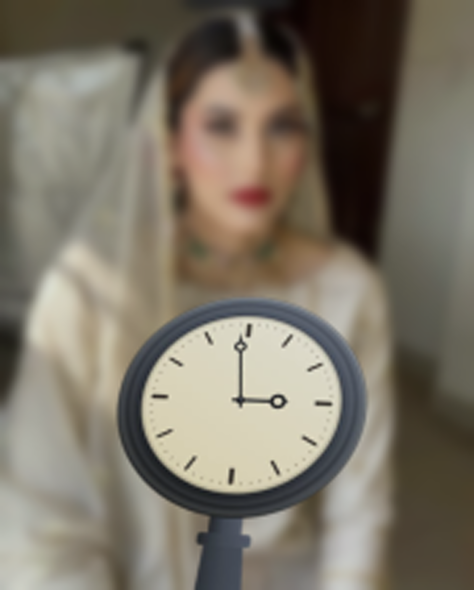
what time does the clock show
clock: 2:59
